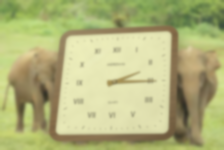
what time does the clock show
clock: 2:15
